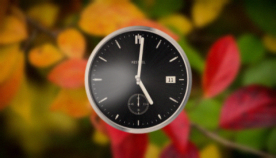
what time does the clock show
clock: 5:01
